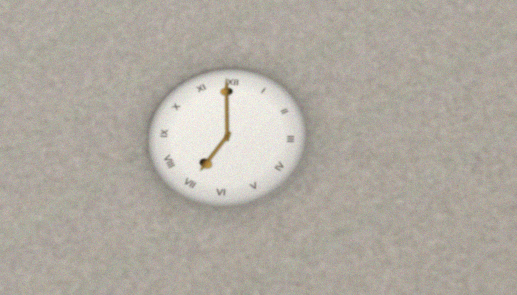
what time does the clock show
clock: 6:59
